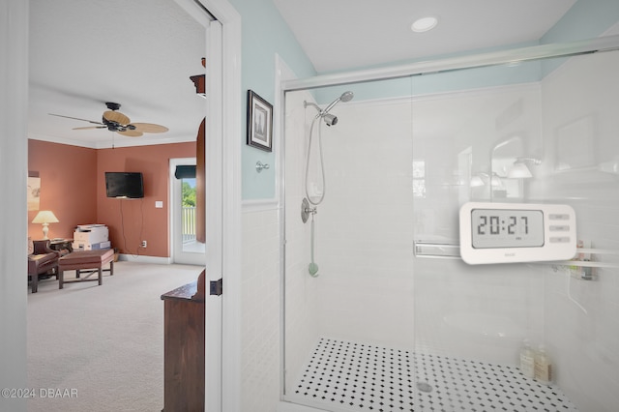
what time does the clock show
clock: 20:27
